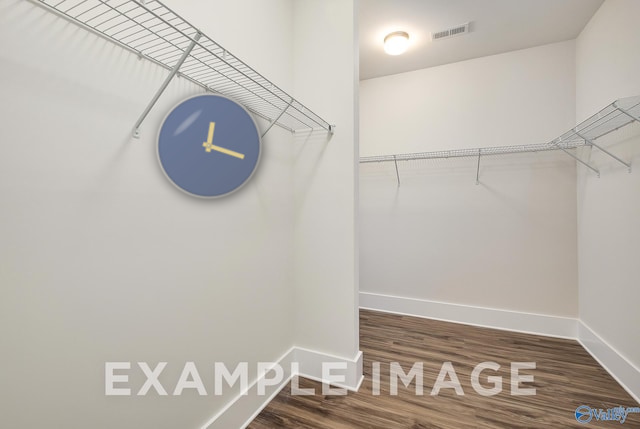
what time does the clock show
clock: 12:18
